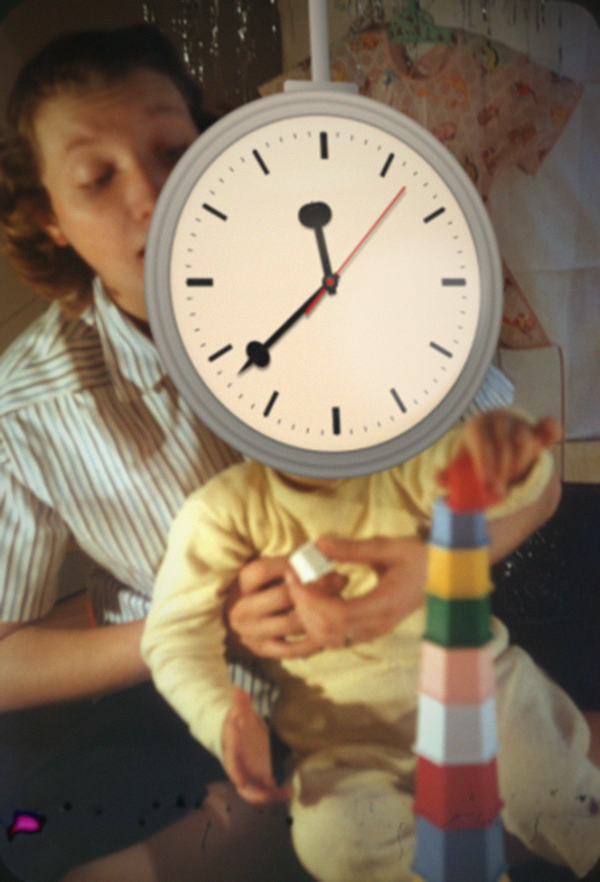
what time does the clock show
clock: 11:38:07
